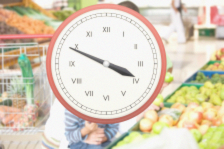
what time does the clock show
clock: 3:49
